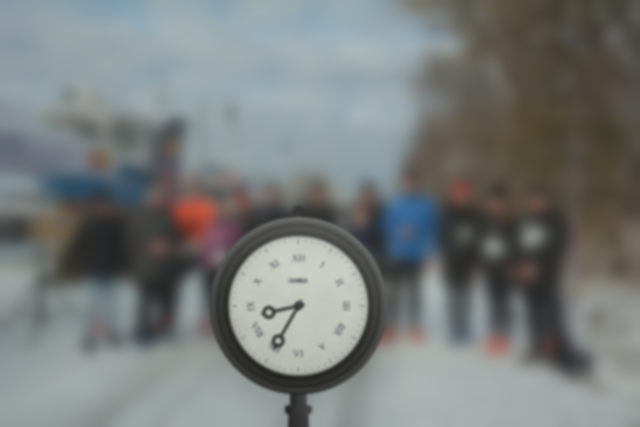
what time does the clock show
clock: 8:35
